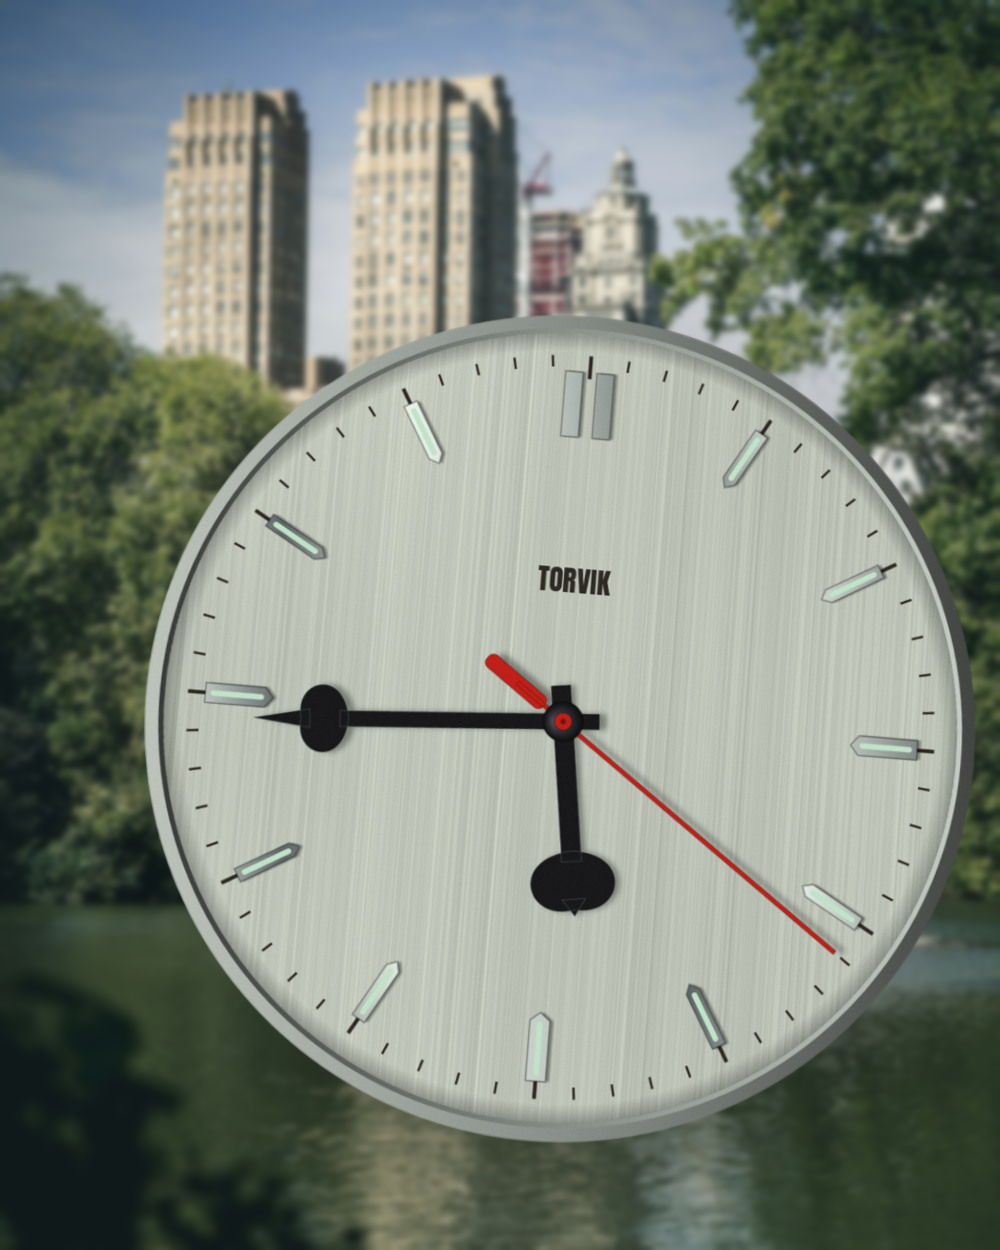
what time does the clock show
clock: 5:44:21
